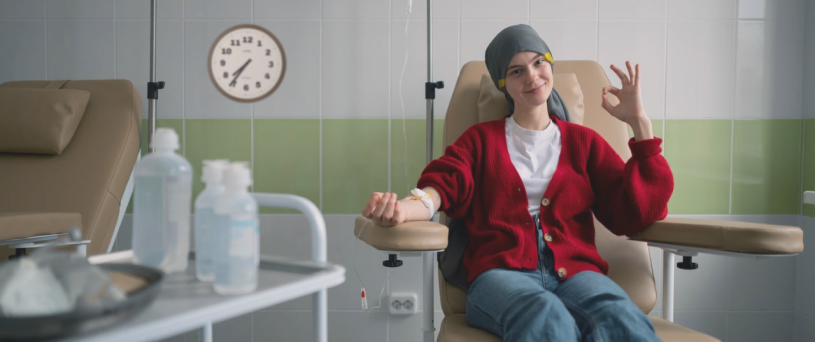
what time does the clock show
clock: 7:36
